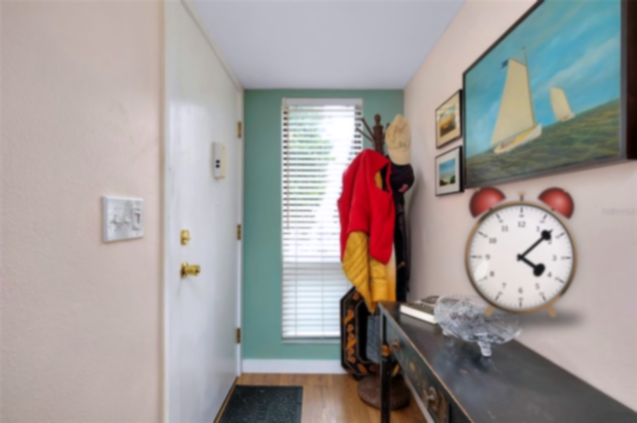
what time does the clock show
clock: 4:08
